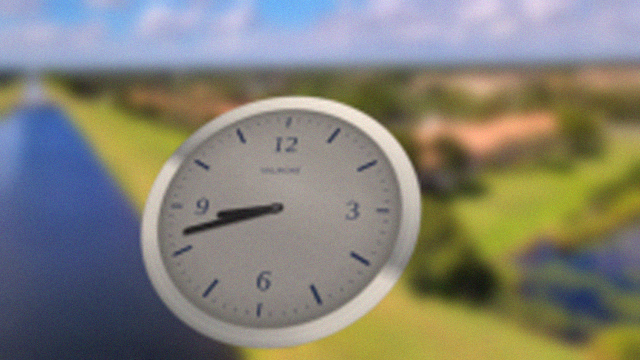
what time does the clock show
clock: 8:42
